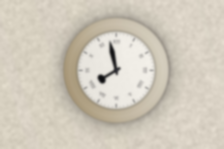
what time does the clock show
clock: 7:58
